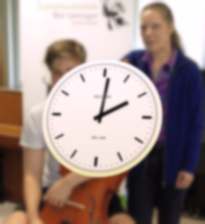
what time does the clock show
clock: 2:01
